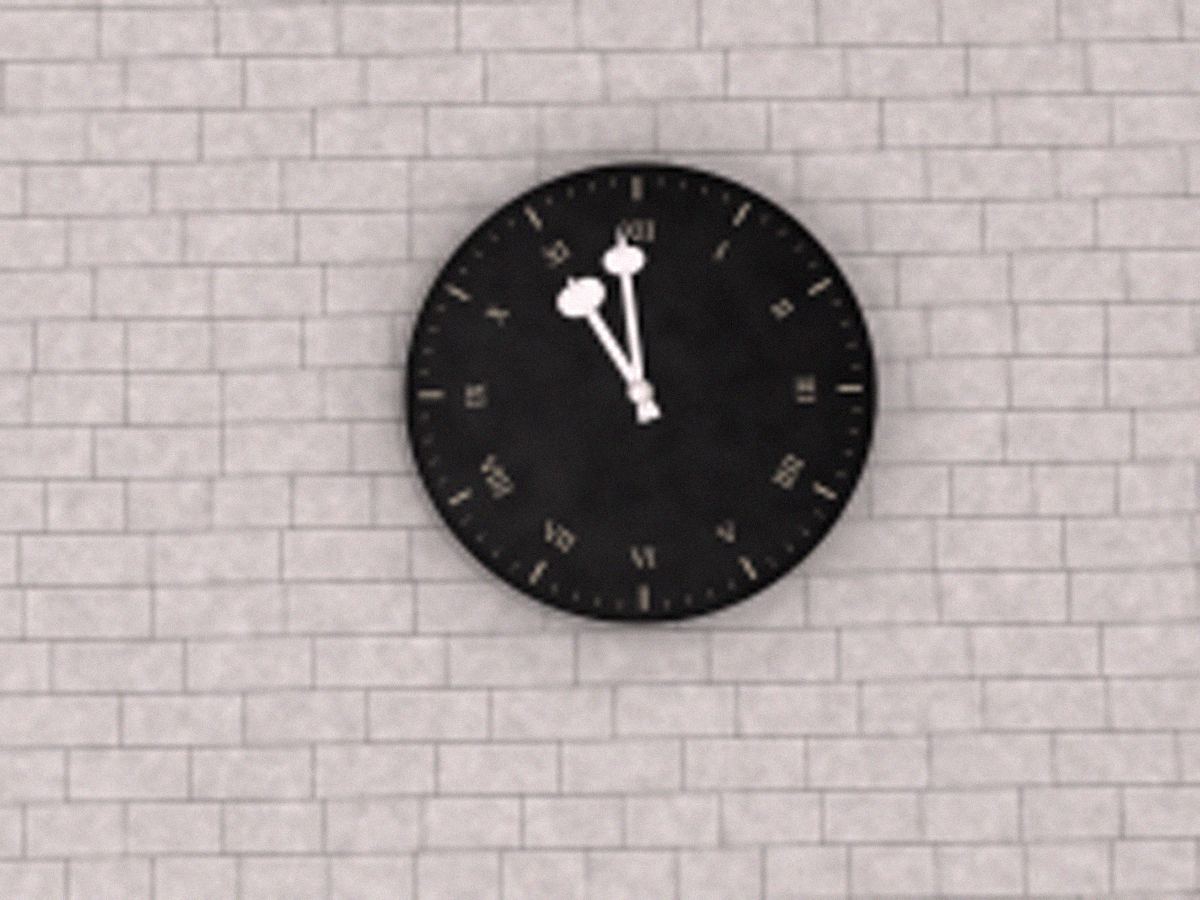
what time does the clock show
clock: 10:59
